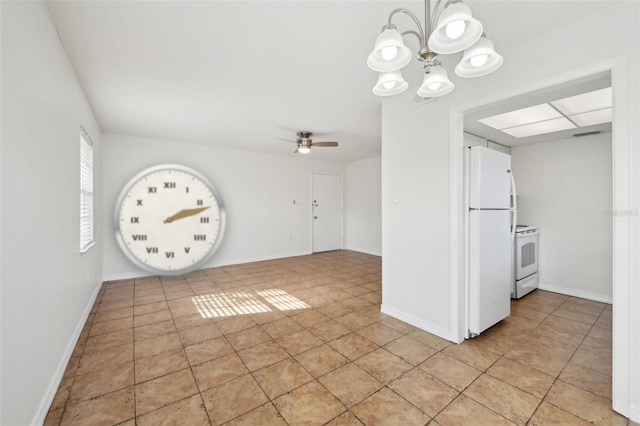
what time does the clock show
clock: 2:12
